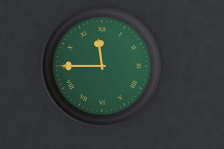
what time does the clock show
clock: 11:45
